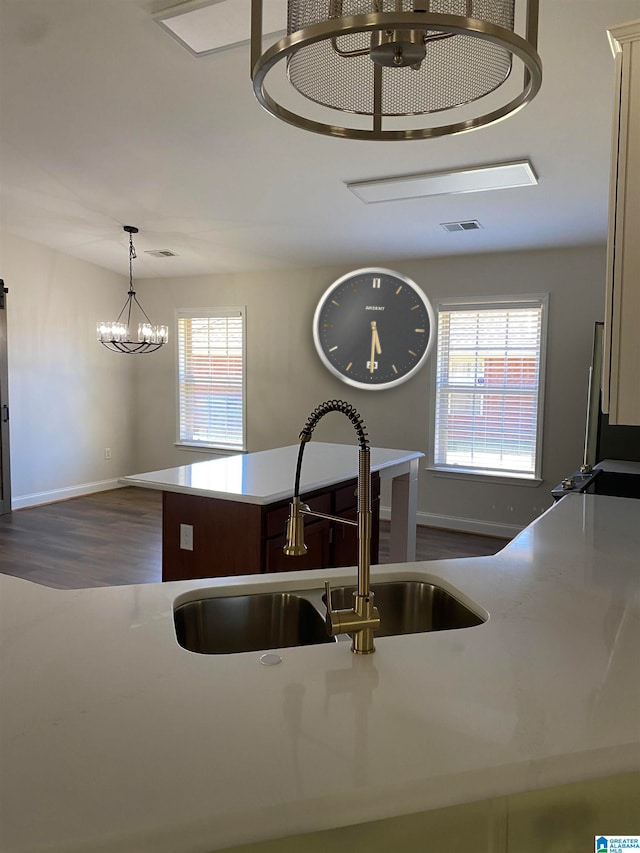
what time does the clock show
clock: 5:30
